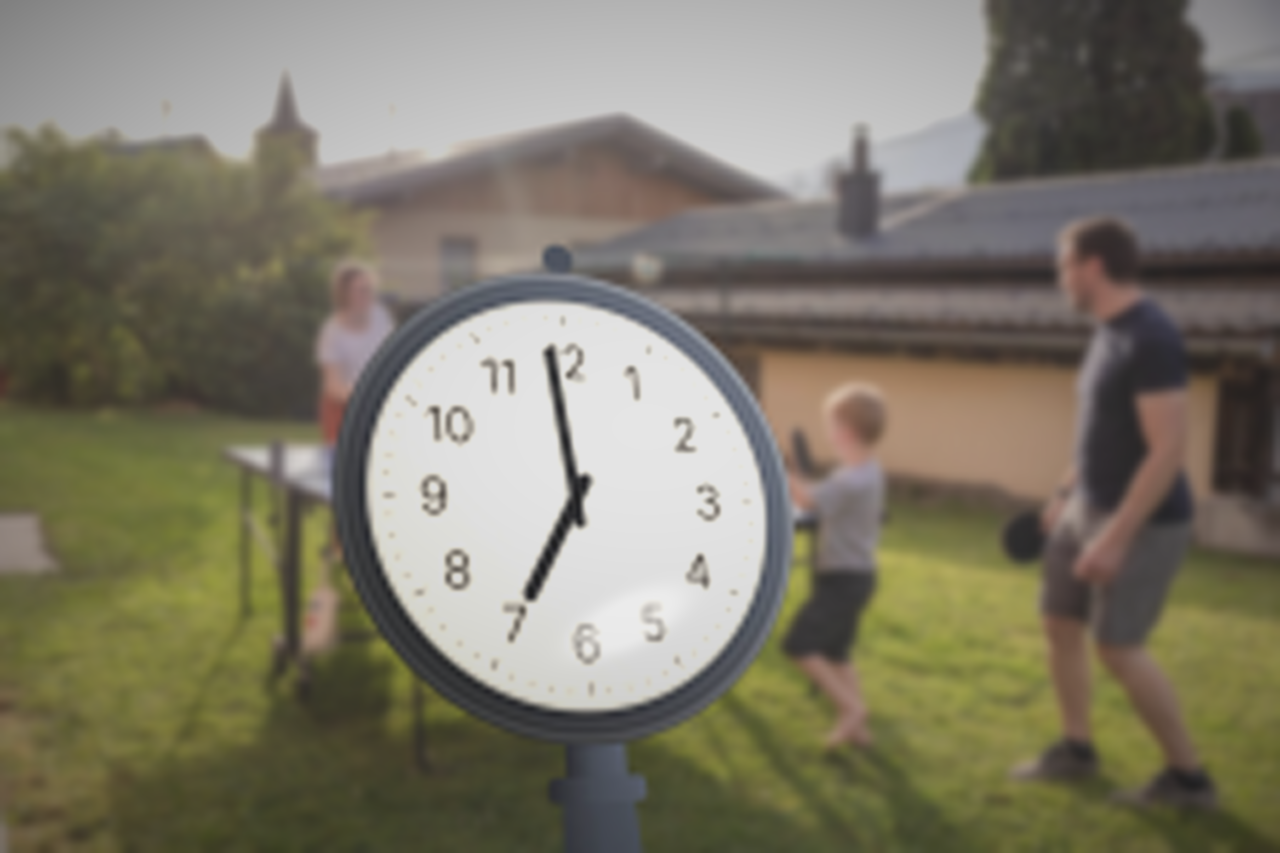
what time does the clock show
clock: 6:59
